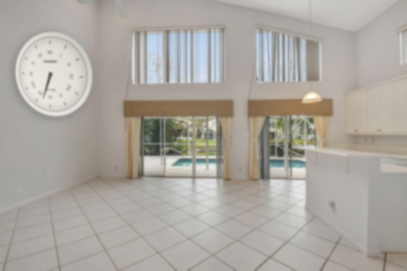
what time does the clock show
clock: 6:33
